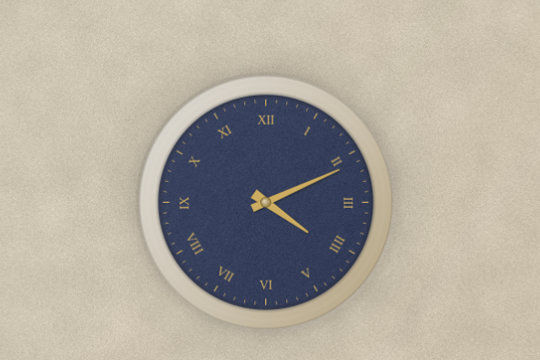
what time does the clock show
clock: 4:11
